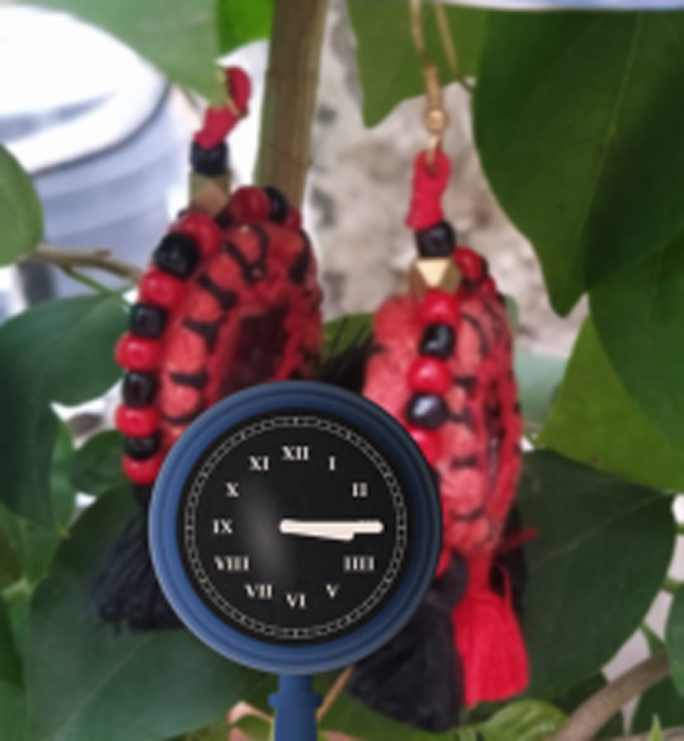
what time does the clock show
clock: 3:15
